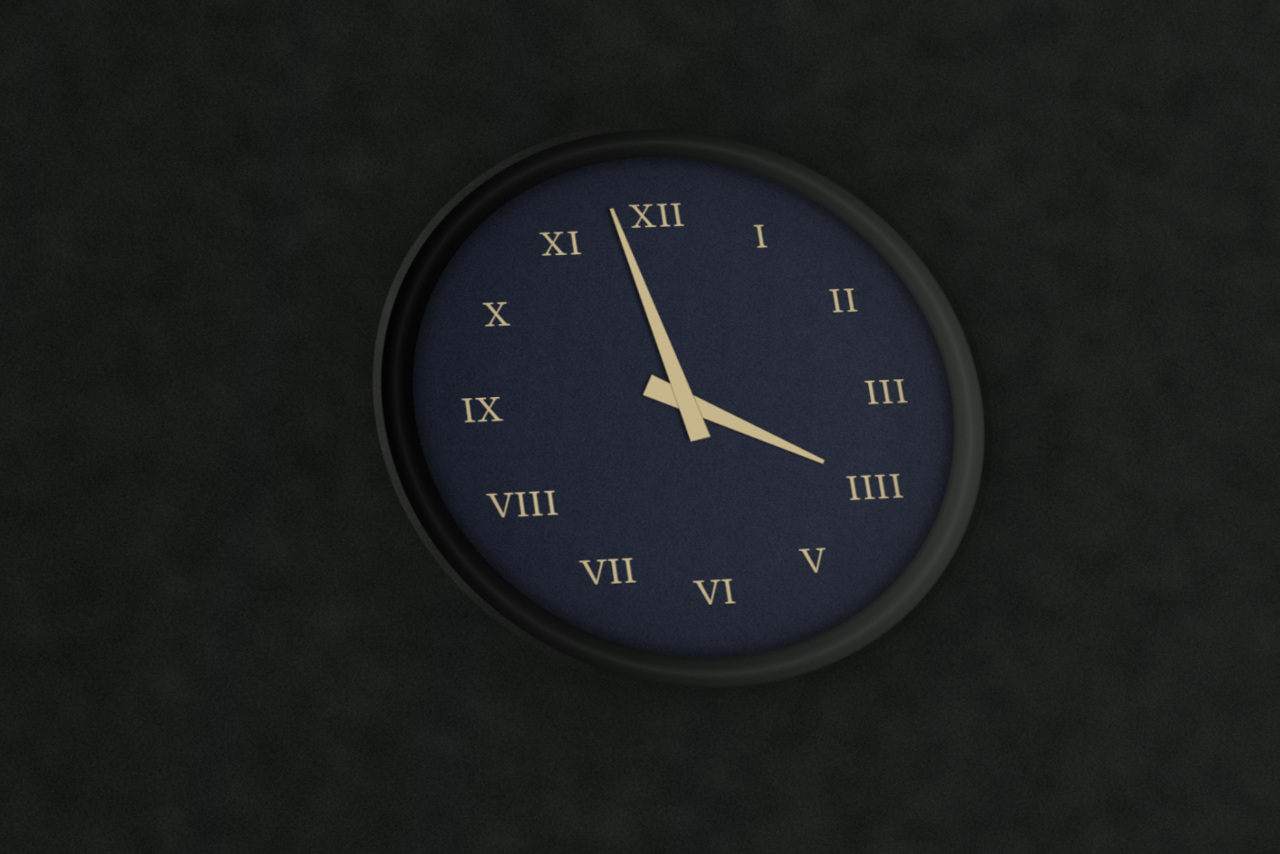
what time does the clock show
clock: 3:58
